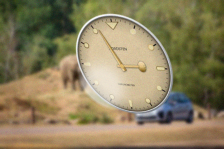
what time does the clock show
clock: 2:56
